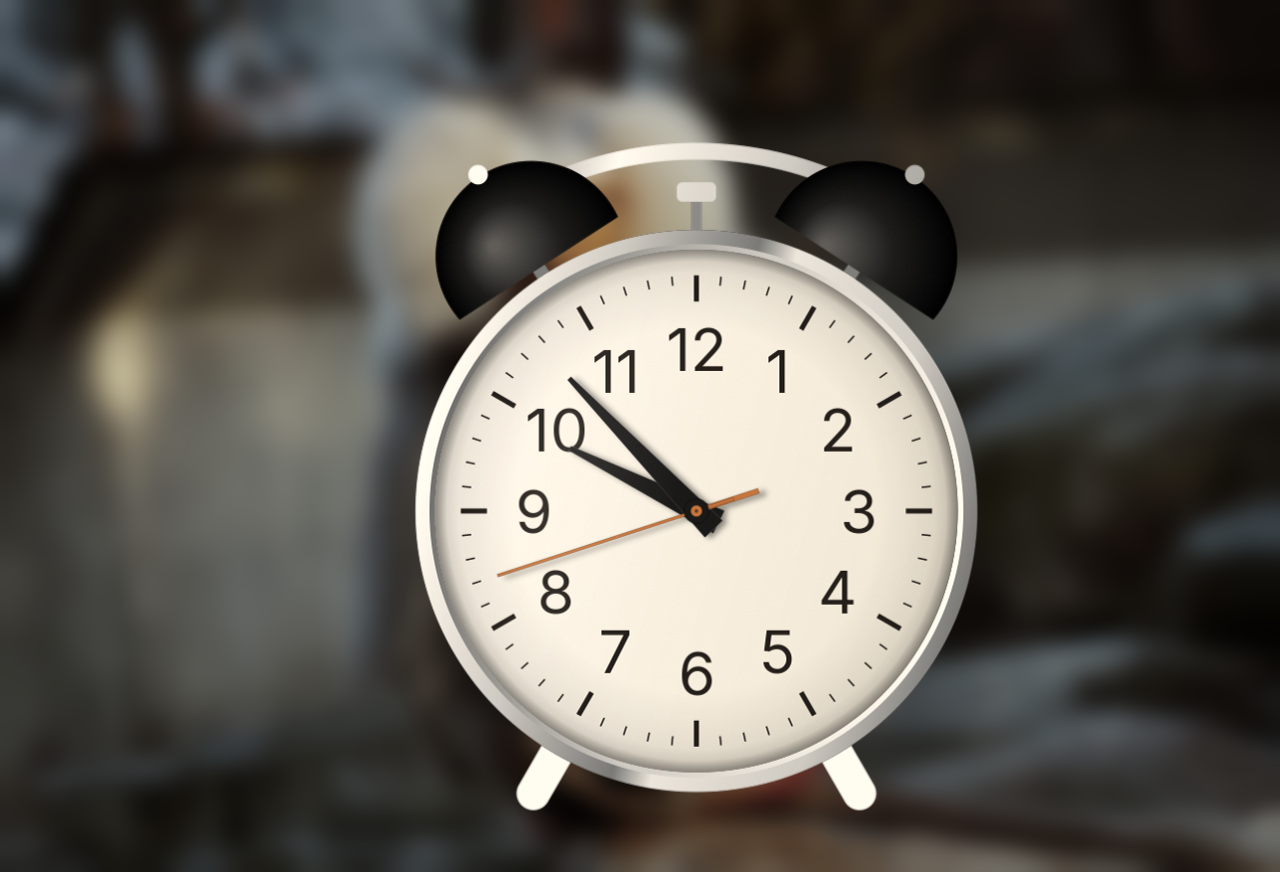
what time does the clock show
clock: 9:52:42
